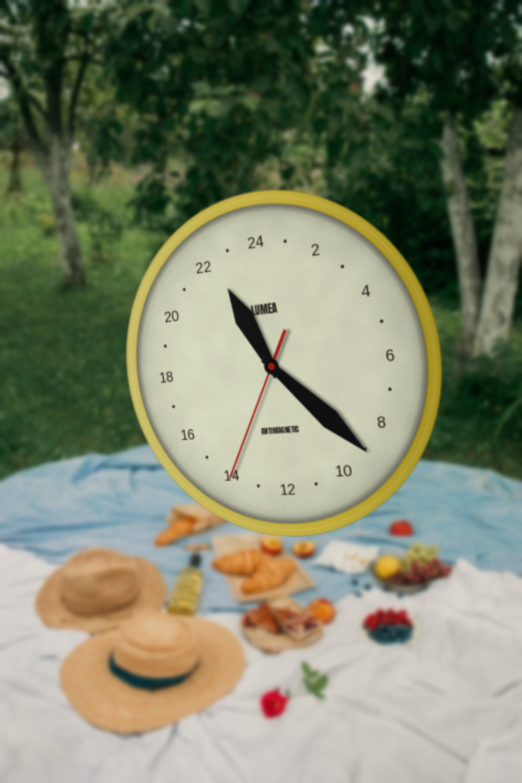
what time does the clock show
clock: 22:22:35
